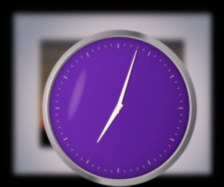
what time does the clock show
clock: 7:03
